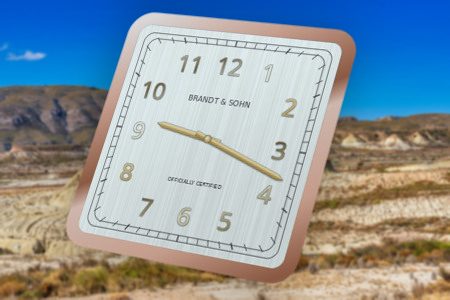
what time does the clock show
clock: 9:18
